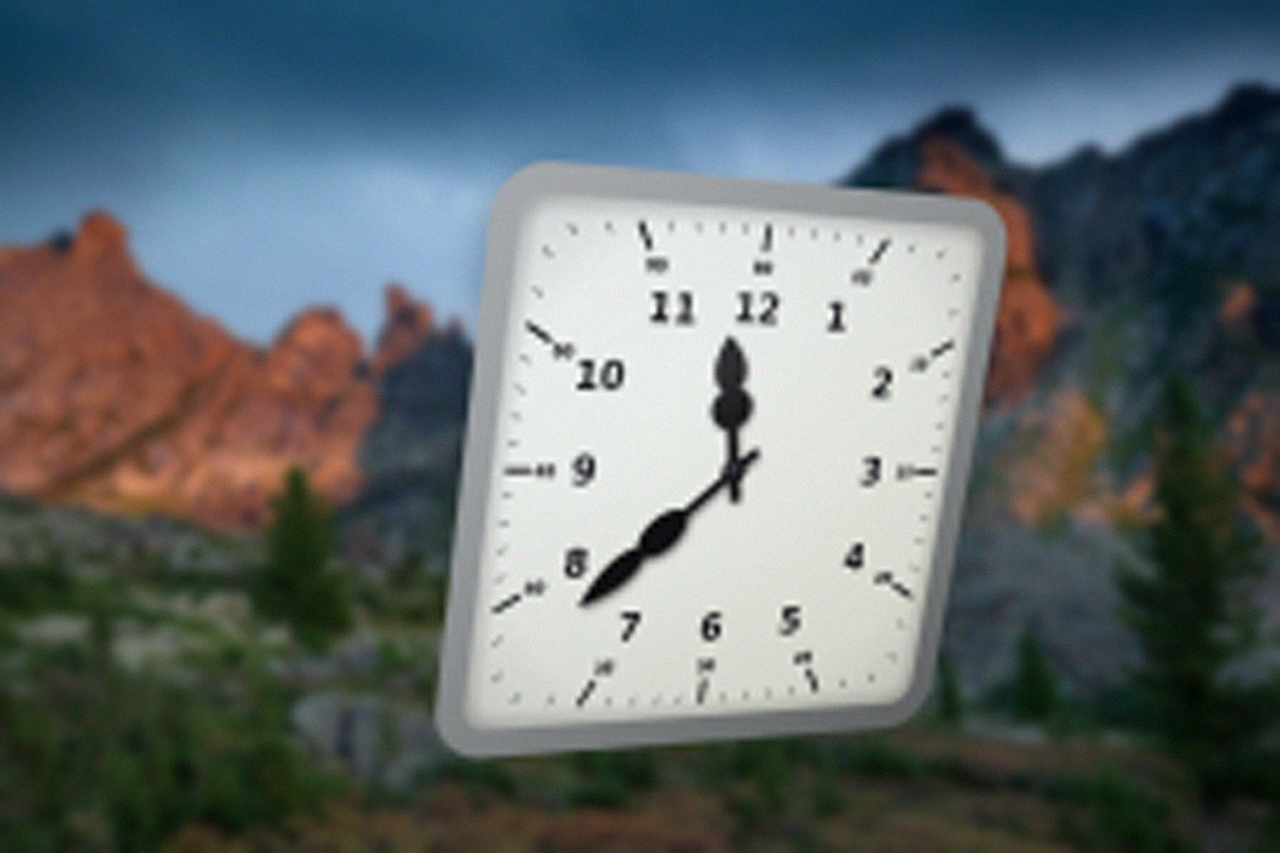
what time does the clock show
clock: 11:38
